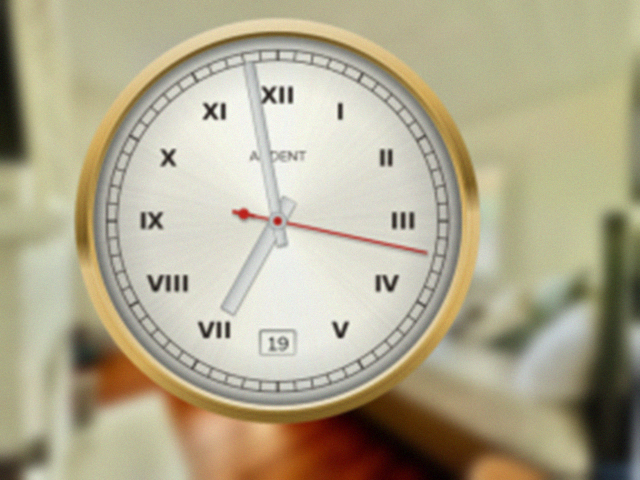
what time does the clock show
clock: 6:58:17
